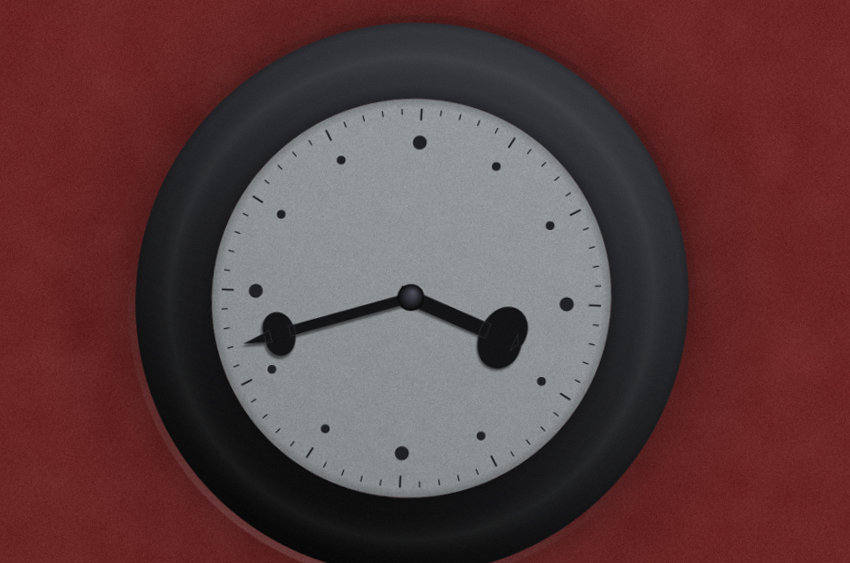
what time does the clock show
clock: 3:42
